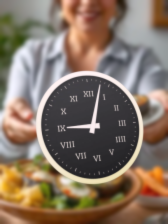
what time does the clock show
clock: 9:03
